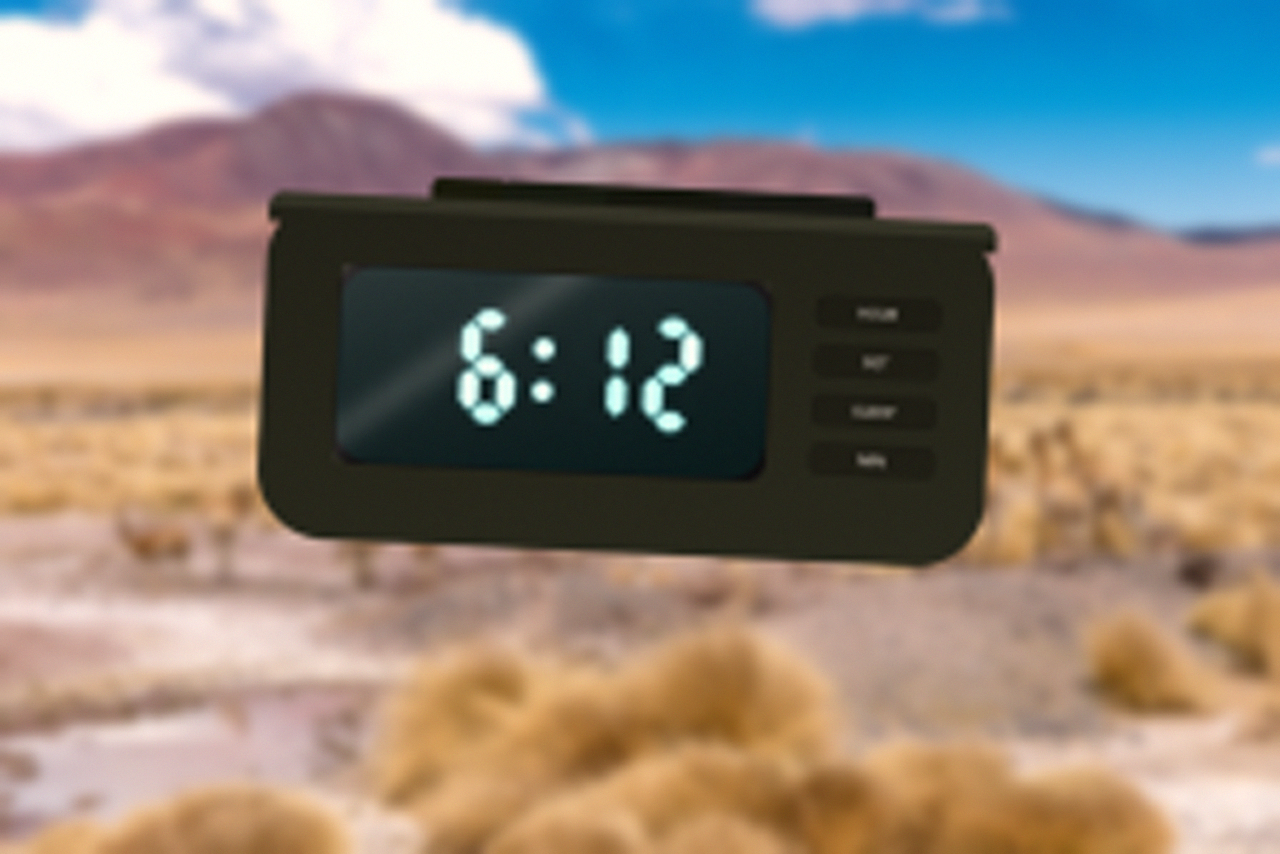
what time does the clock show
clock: 6:12
